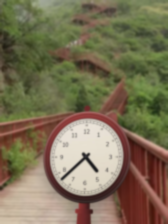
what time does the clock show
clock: 4:38
